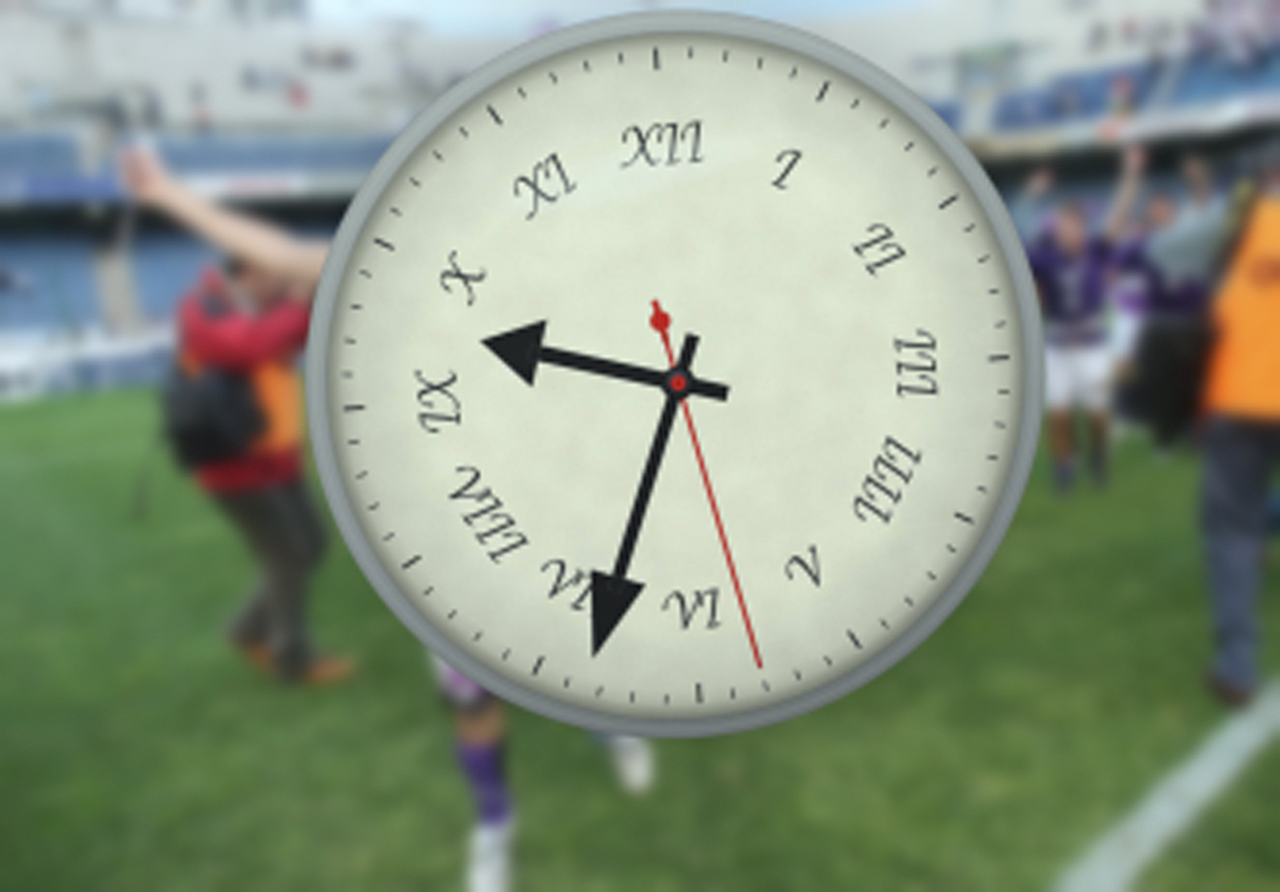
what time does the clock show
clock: 9:33:28
